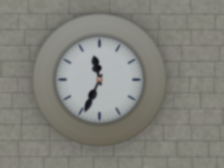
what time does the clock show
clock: 11:34
